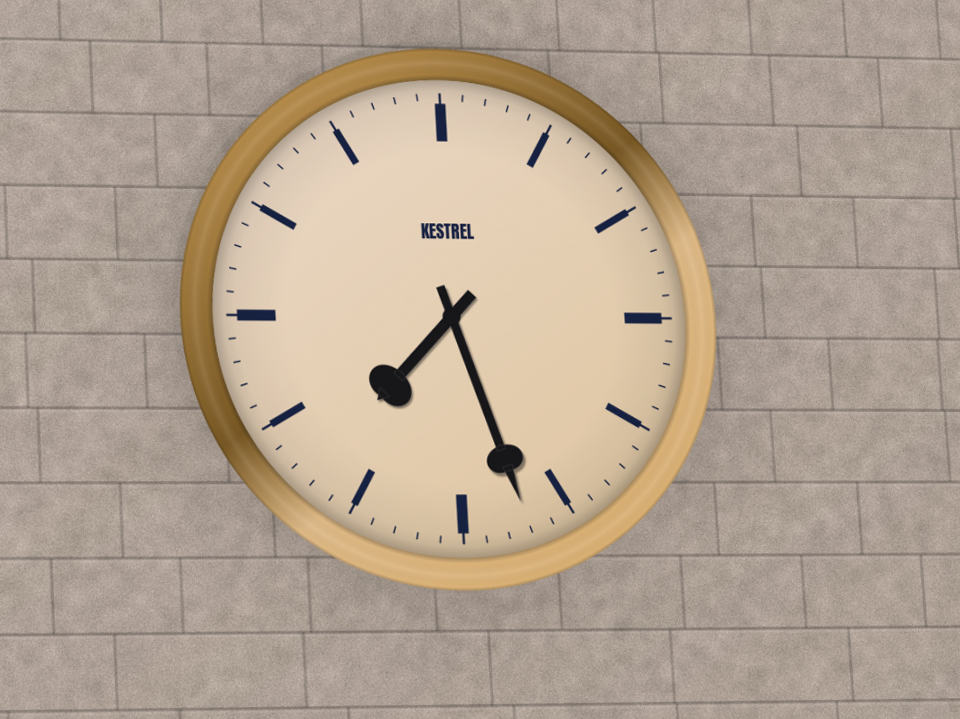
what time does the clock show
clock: 7:27
